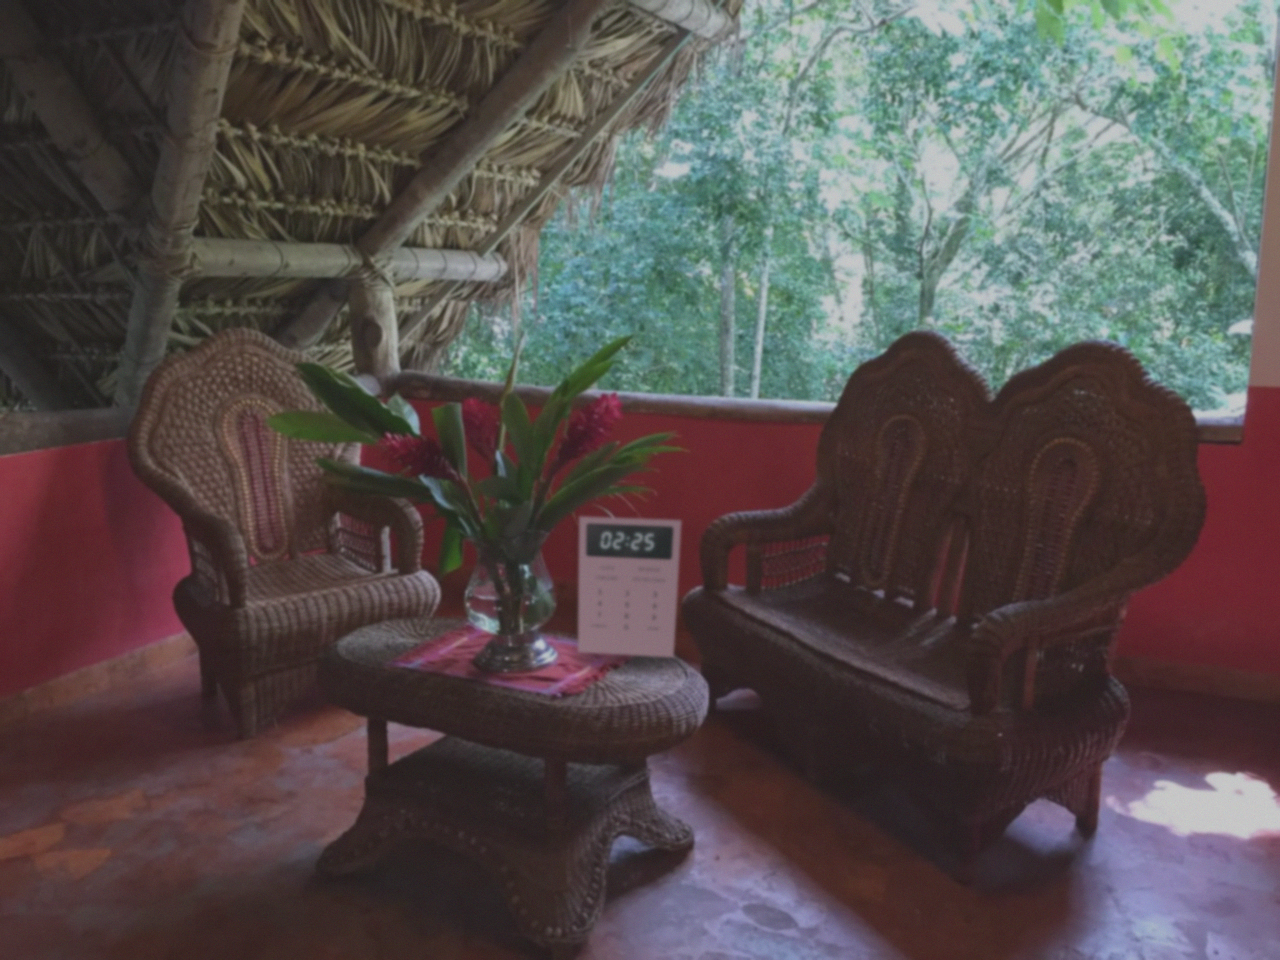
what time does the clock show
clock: 2:25
